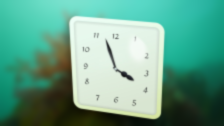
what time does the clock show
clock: 3:57
